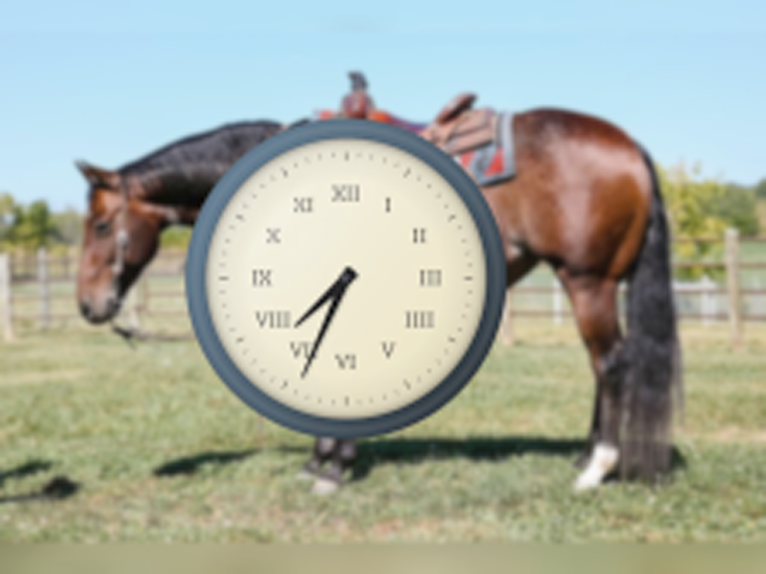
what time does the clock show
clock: 7:34
